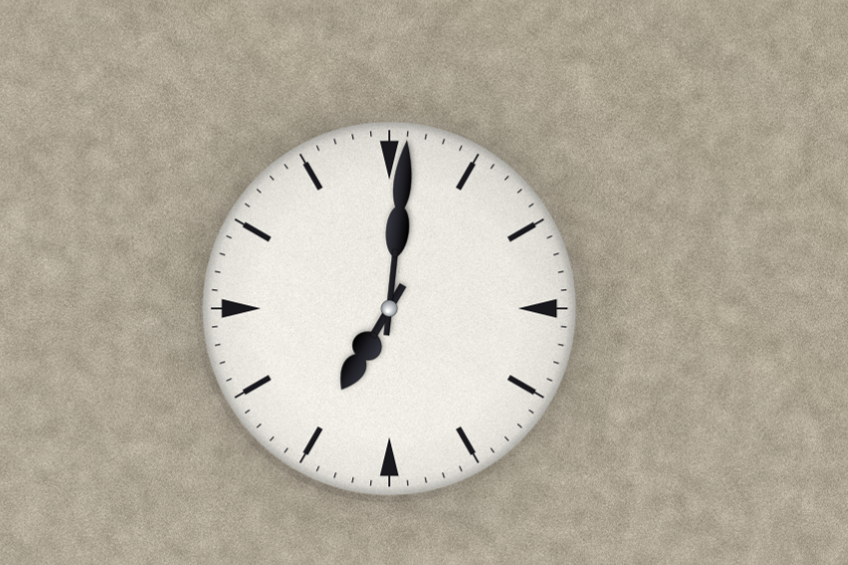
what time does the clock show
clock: 7:01
